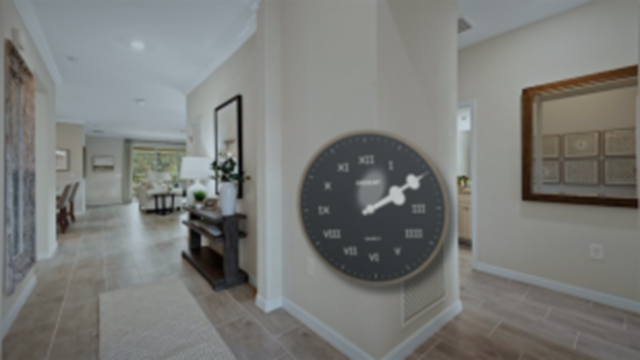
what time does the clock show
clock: 2:10
